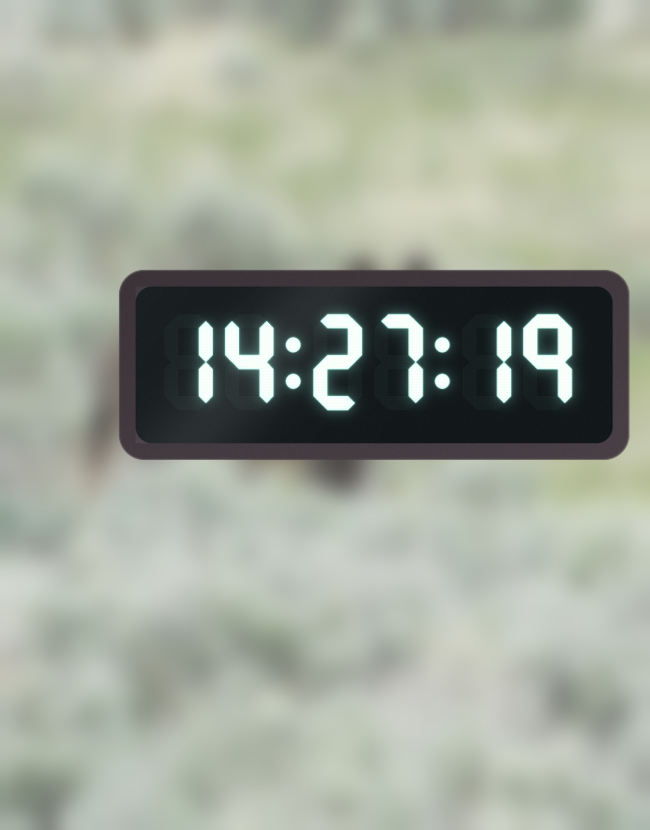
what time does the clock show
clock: 14:27:19
